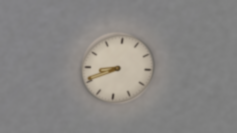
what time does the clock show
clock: 8:41
